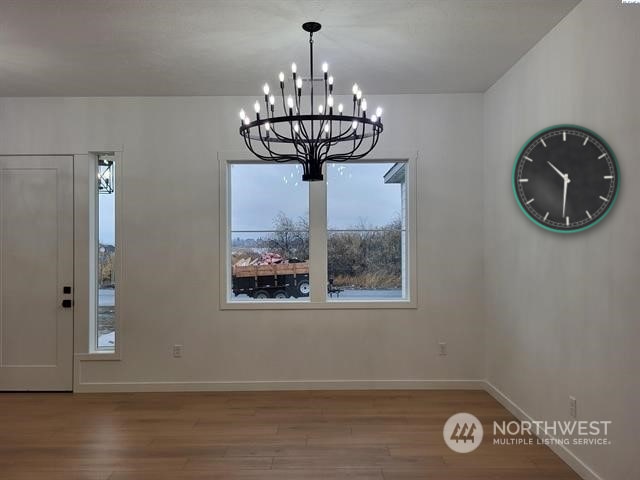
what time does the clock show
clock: 10:31
